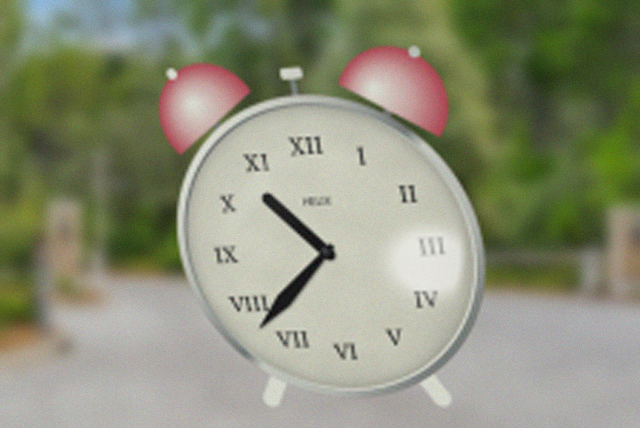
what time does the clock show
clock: 10:38
